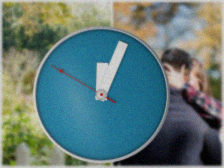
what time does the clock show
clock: 12:03:50
